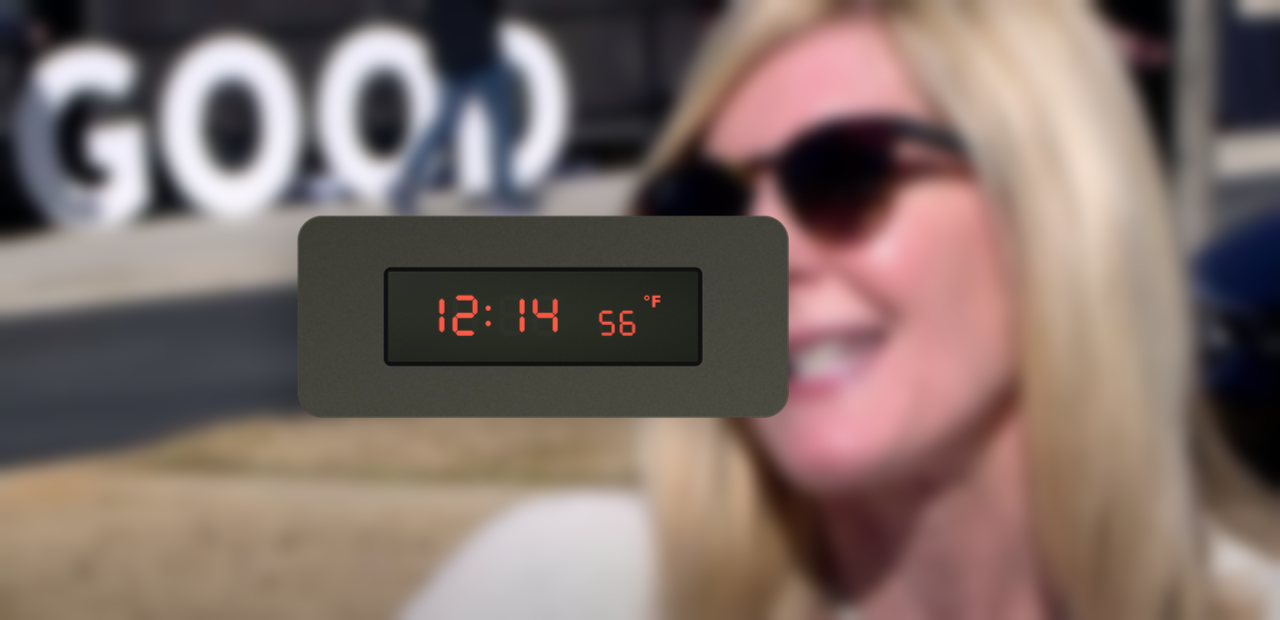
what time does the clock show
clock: 12:14
